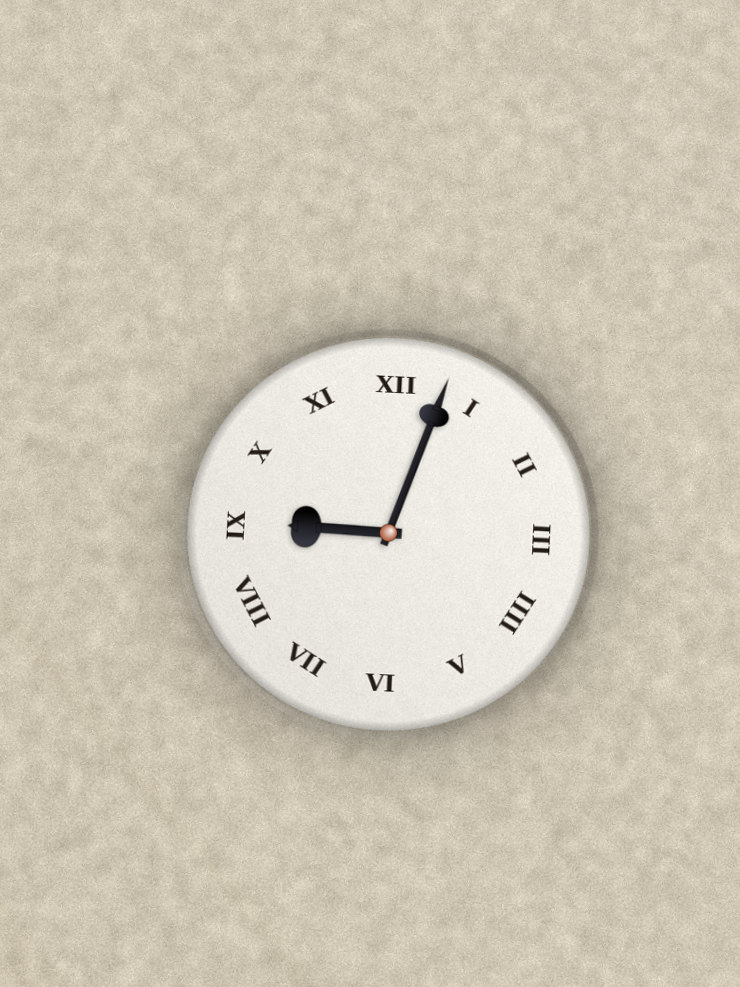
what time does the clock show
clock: 9:03
